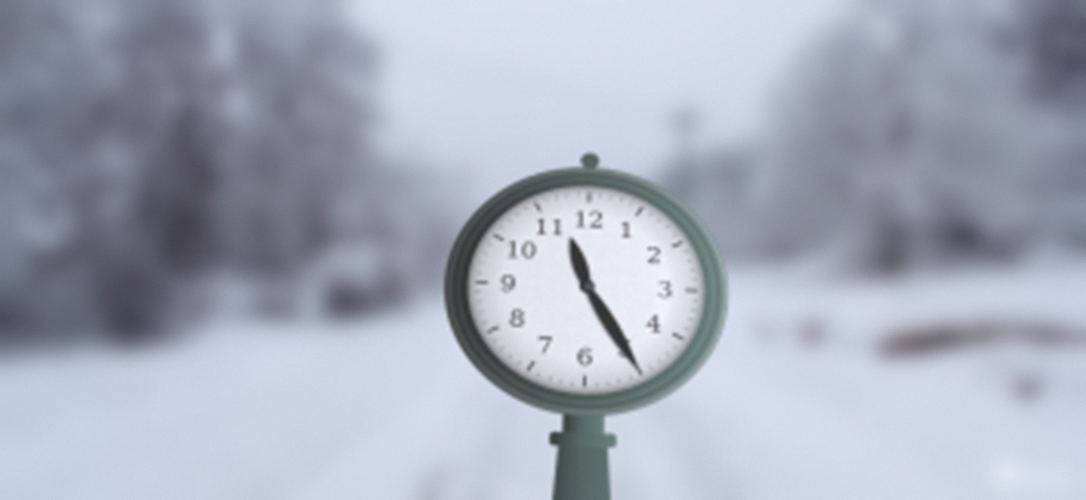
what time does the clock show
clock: 11:25
